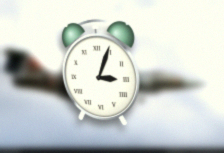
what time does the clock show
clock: 3:04
